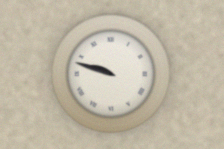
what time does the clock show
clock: 9:48
